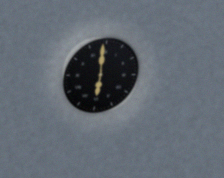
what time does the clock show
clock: 5:59
